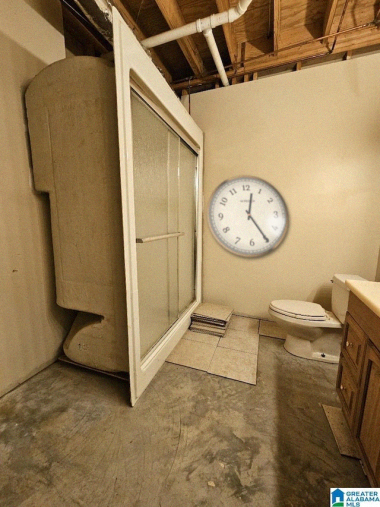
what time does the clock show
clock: 12:25
